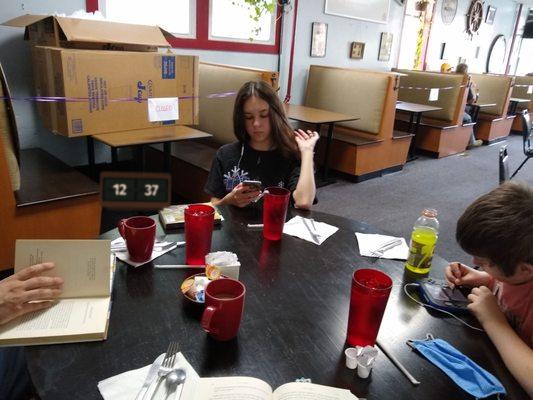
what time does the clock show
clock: 12:37
